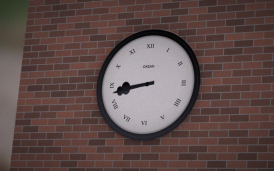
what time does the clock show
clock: 8:43
